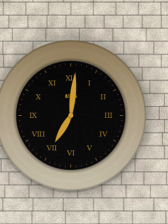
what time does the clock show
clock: 7:01
